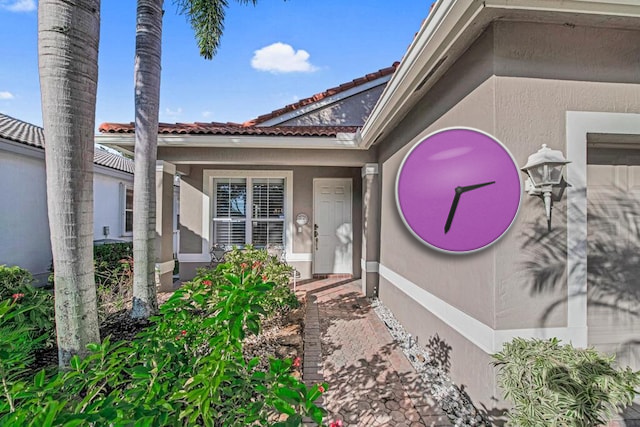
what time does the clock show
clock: 2:33
